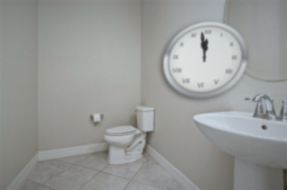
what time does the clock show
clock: 11:58
